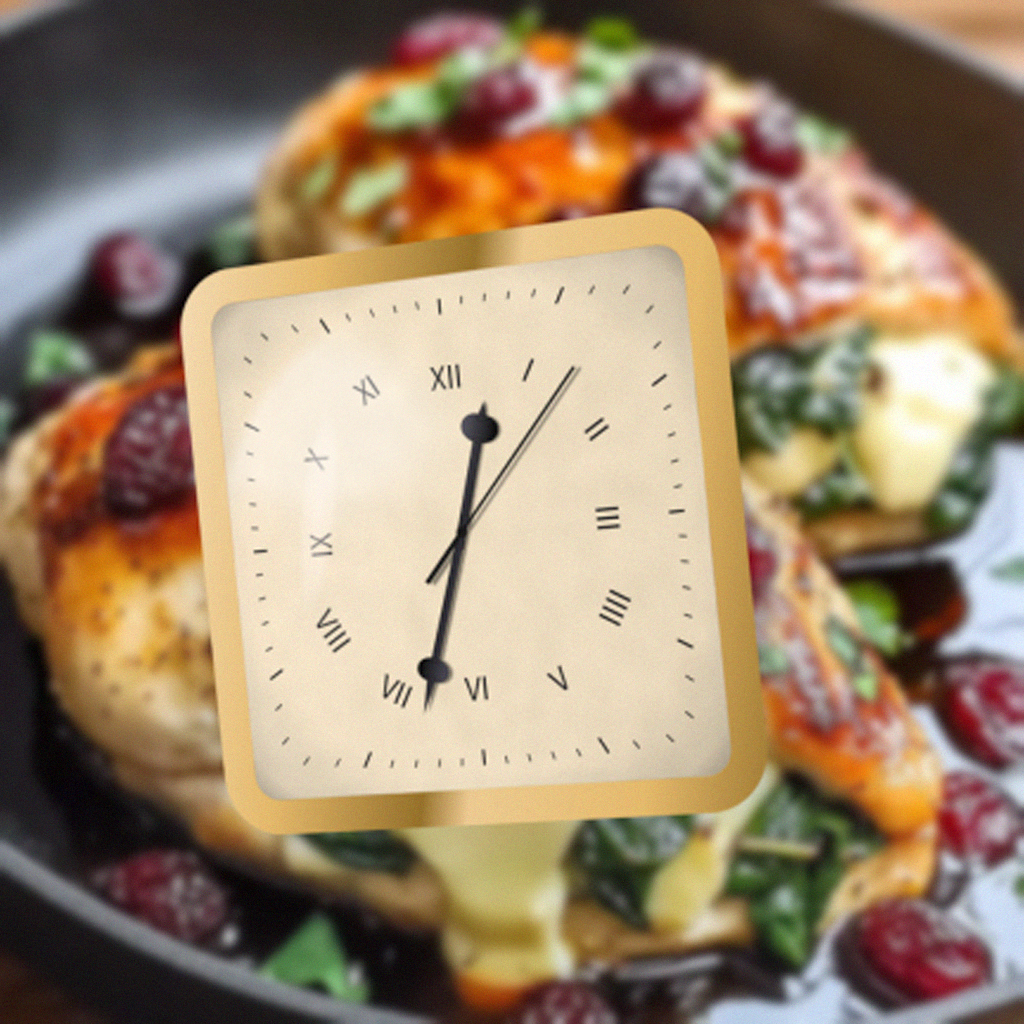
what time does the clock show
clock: 12:33:07
